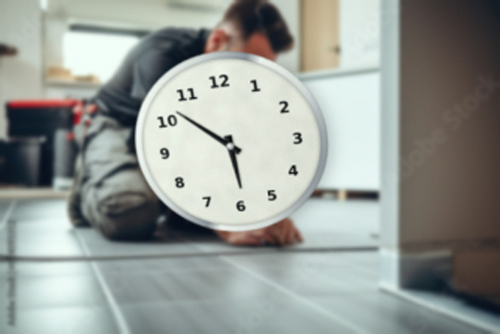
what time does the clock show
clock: 5:52
